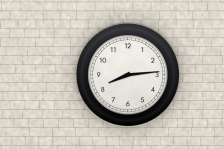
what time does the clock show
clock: 8:14
